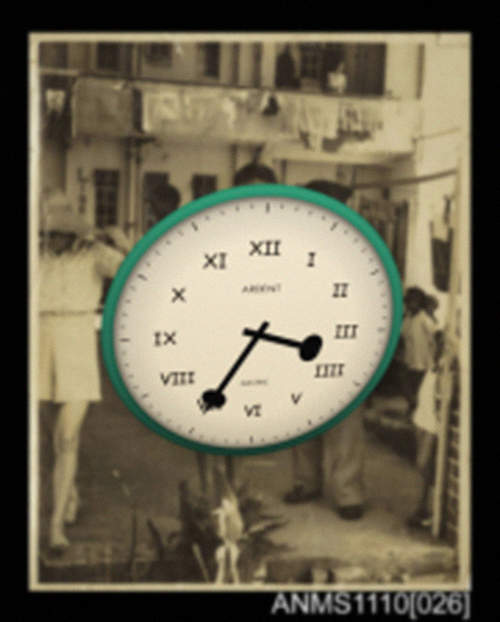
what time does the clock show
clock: 3:35
